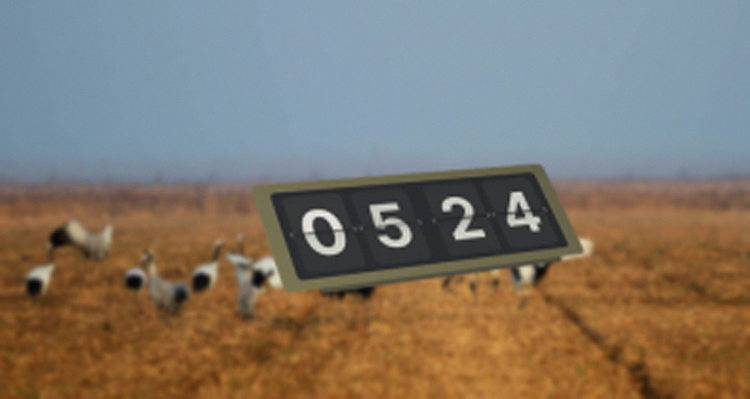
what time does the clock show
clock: 5:24
